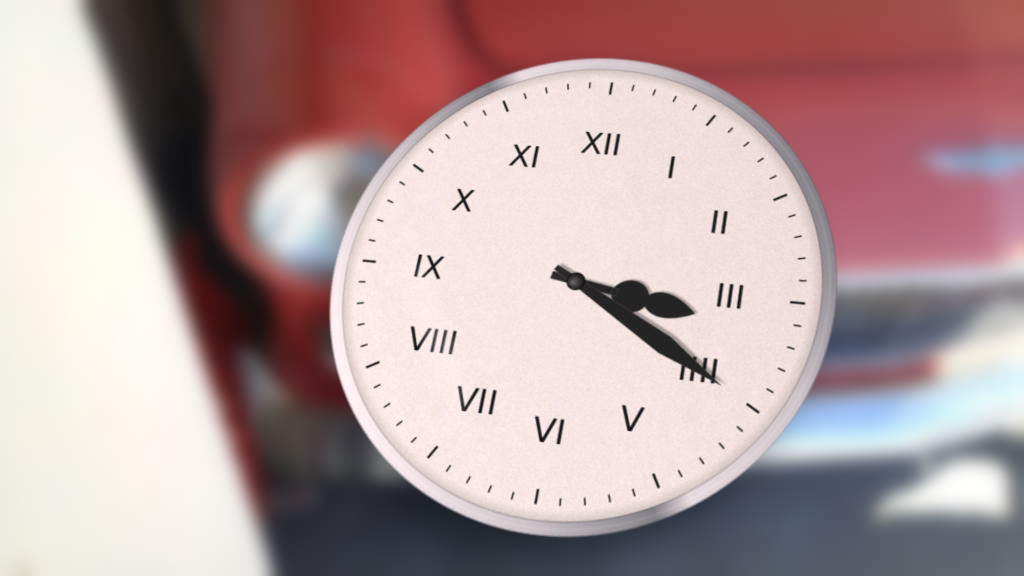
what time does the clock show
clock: 3:20
